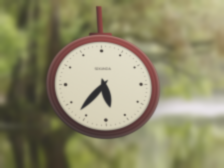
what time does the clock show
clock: 5:37
